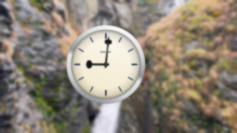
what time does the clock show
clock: 9:01
